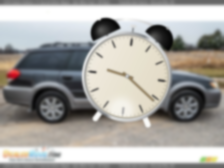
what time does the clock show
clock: 9:21
